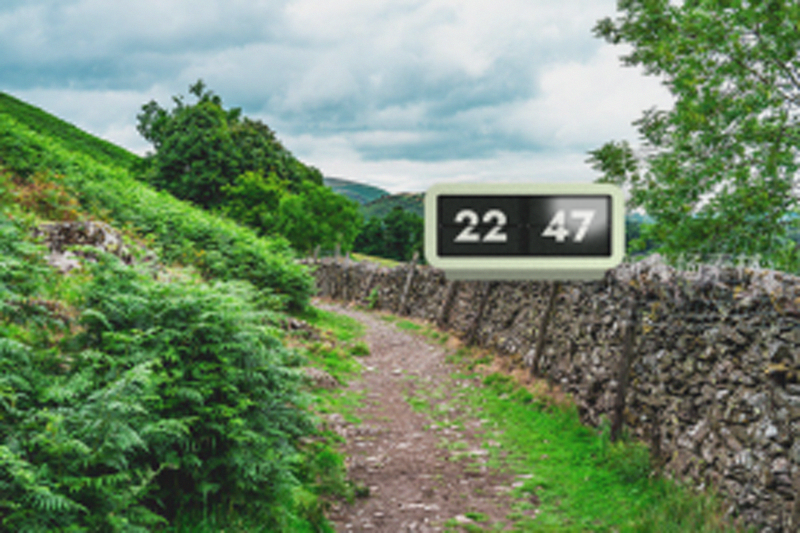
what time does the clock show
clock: 22:47
